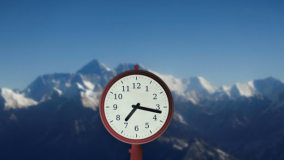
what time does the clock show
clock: 7:17
